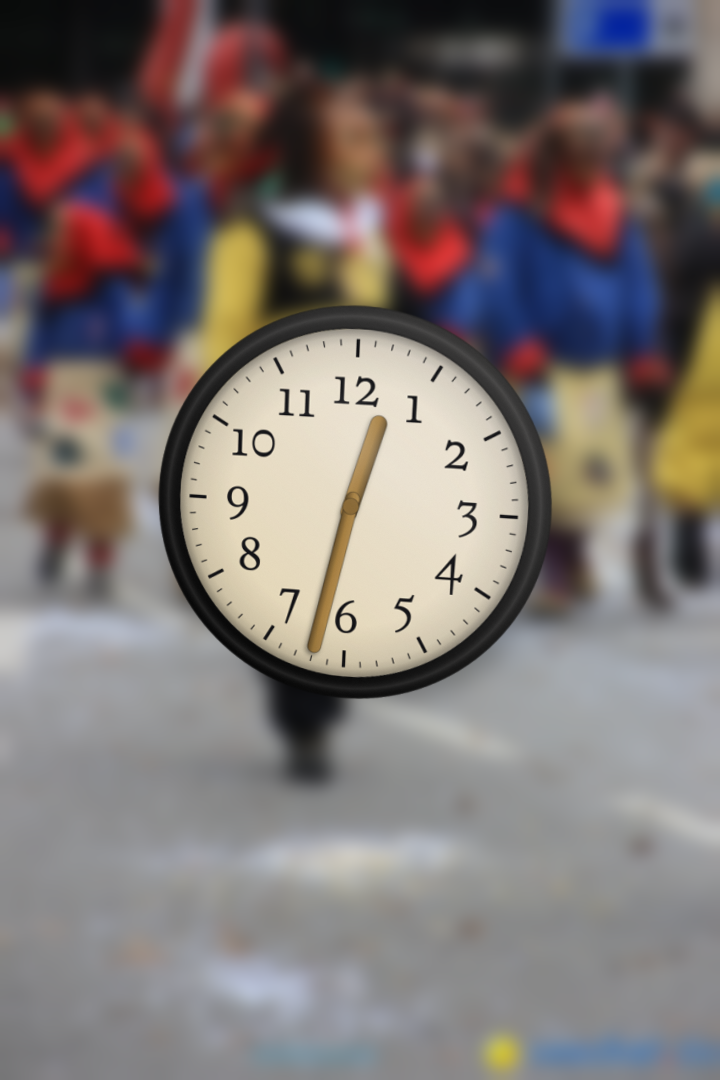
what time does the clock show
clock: 12:32
